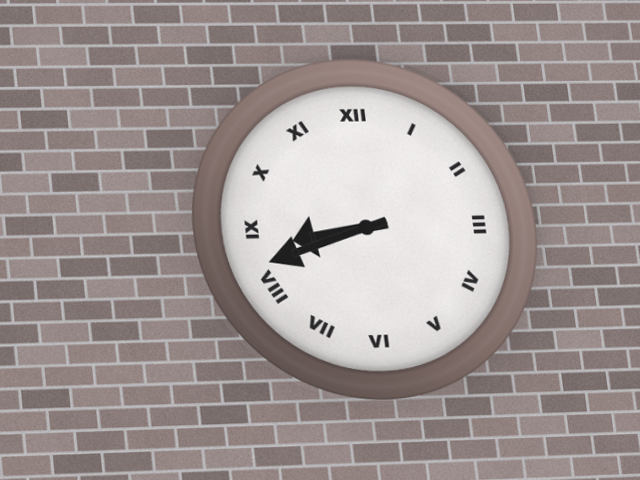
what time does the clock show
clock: 8:42
